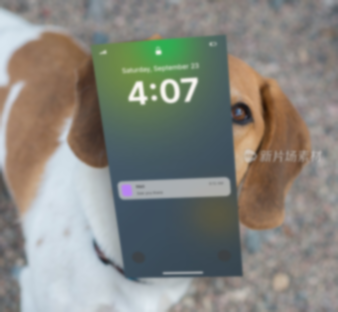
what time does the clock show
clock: 4:07
